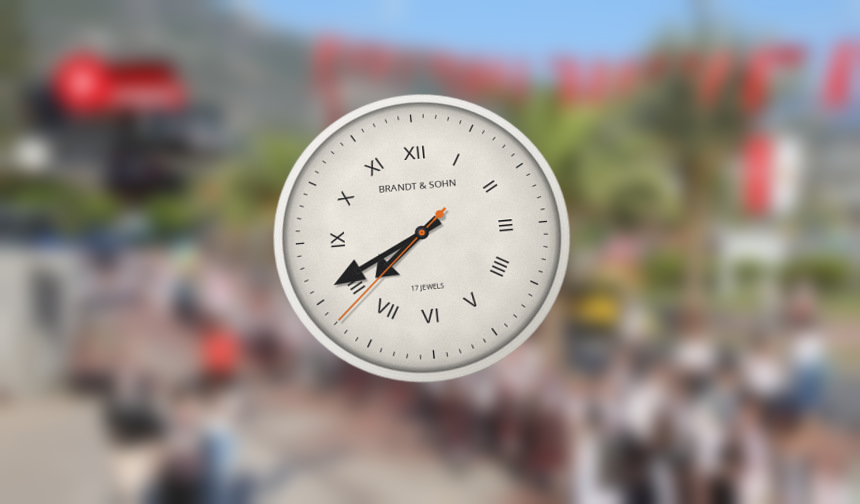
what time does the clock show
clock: 7:40:38
